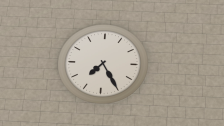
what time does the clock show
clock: 7:25
